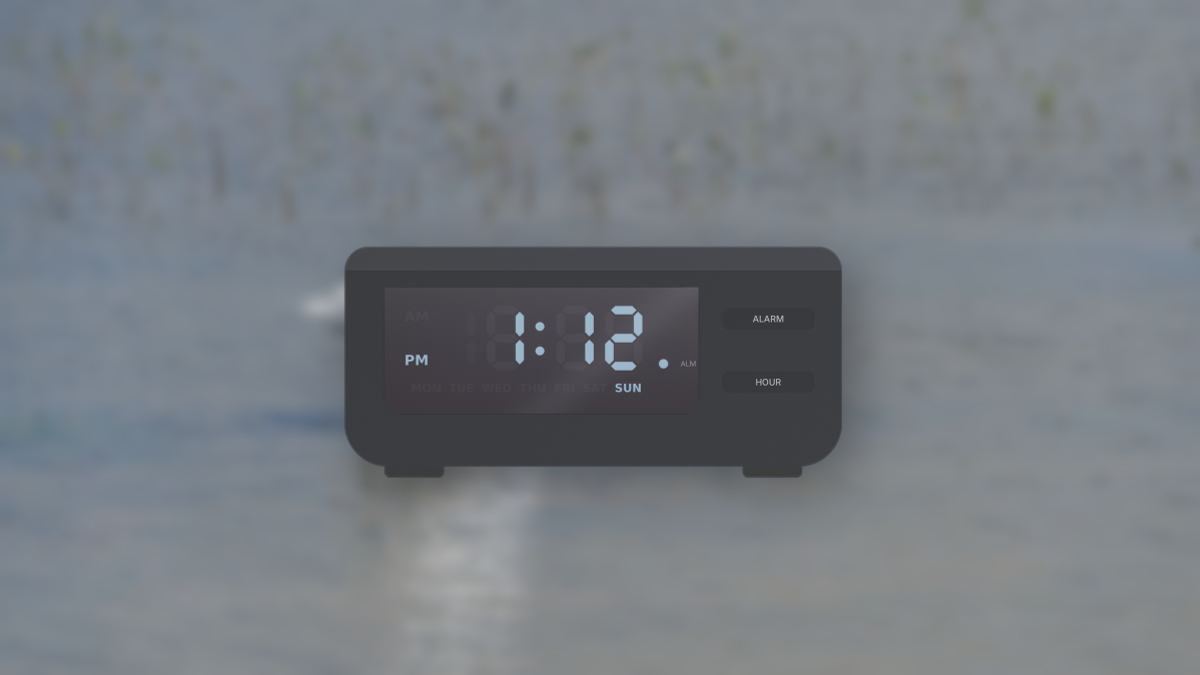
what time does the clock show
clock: 1:12
